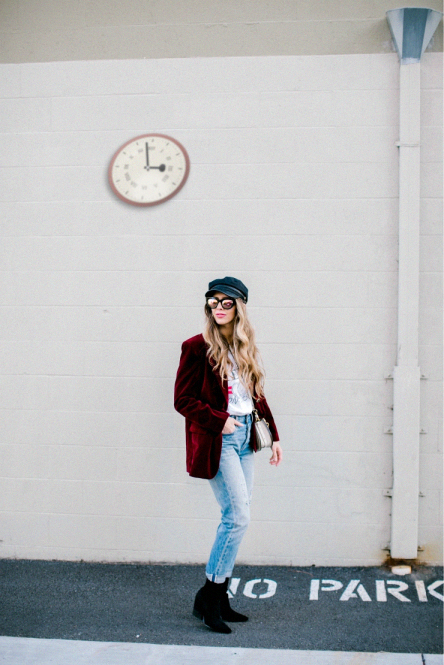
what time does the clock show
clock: 2:58
